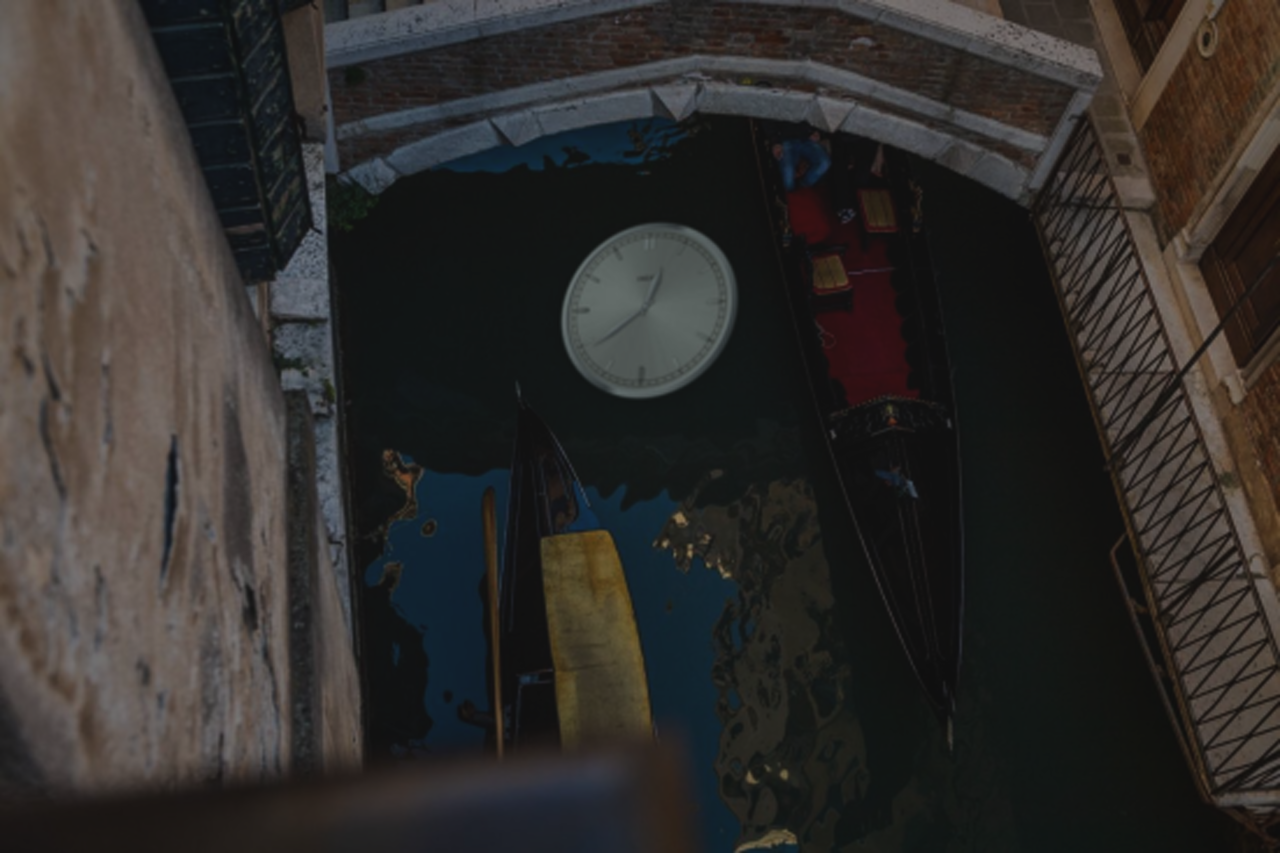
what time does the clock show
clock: 12:39
